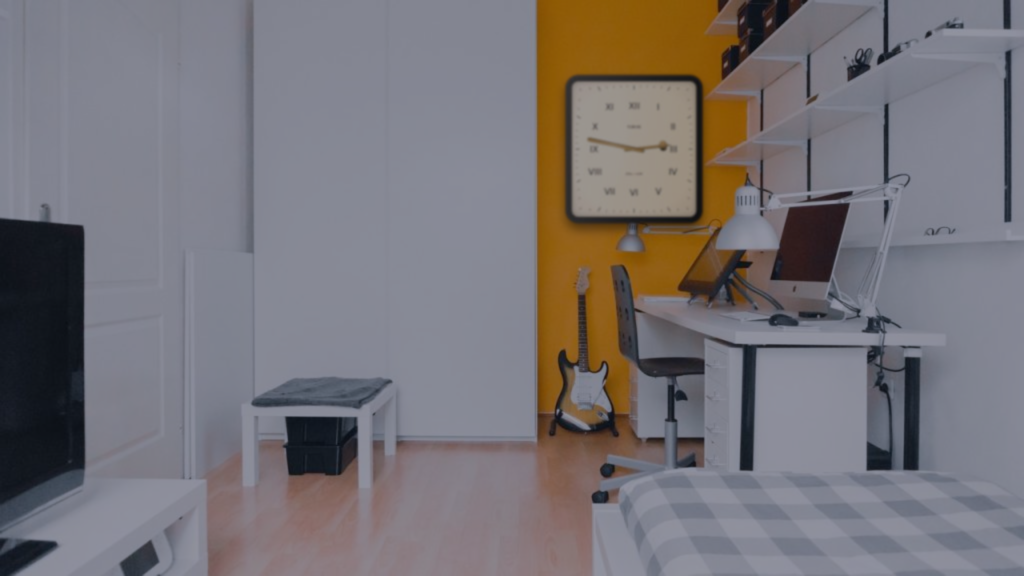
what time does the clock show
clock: 2:47
